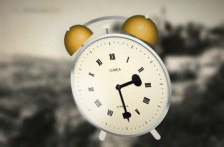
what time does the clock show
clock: 2:29
